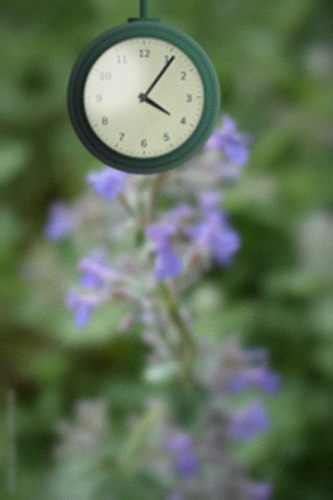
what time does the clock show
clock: 4:06
